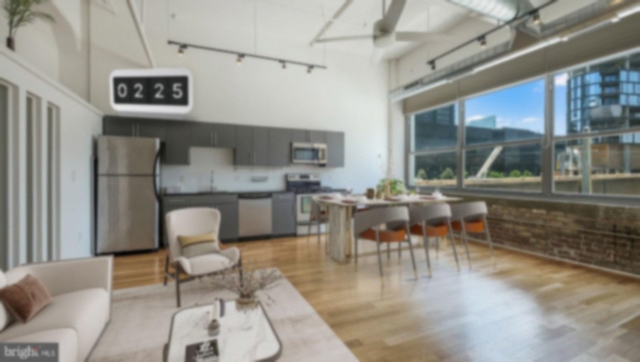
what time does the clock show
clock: 2:25
